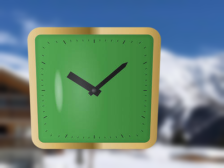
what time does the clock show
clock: 10:08
